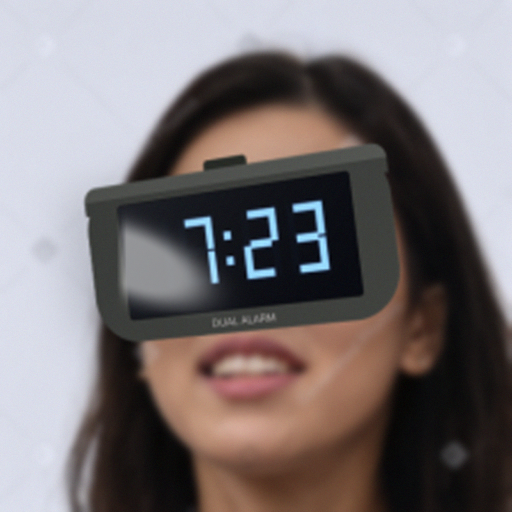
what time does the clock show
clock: 7:23
